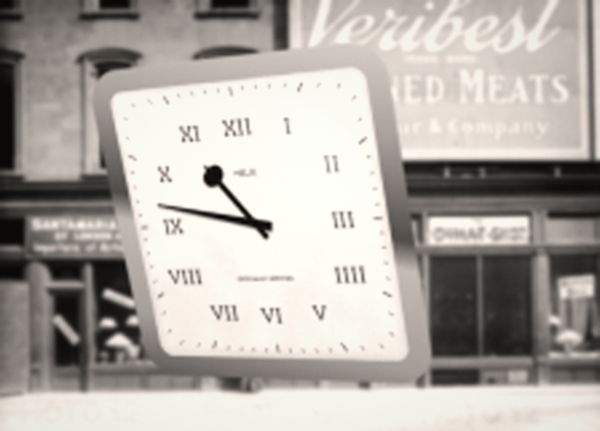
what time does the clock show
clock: 10:47
